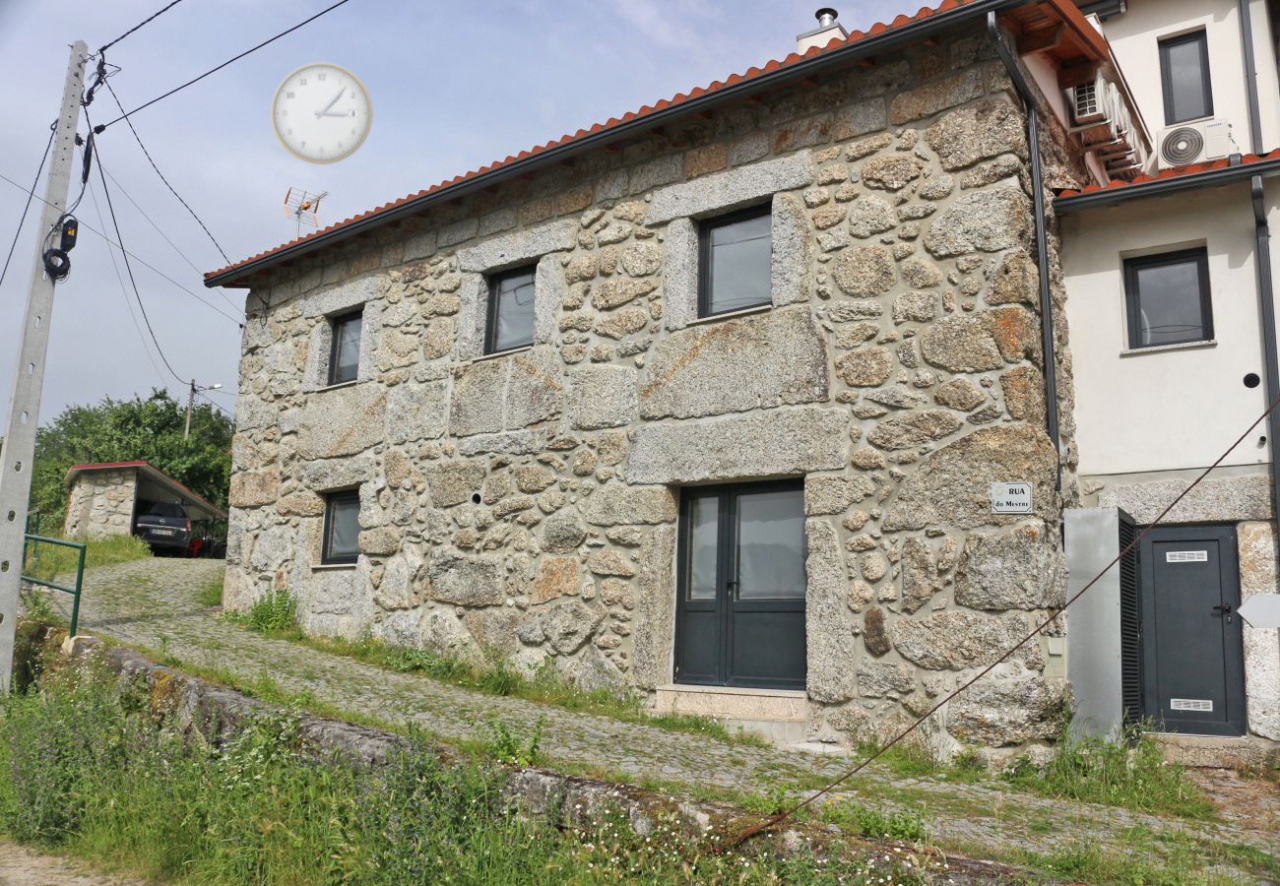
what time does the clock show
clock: 3:07
